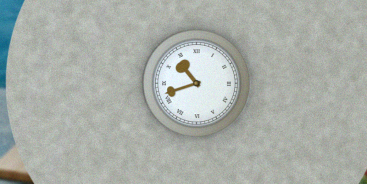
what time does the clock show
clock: 10:42
